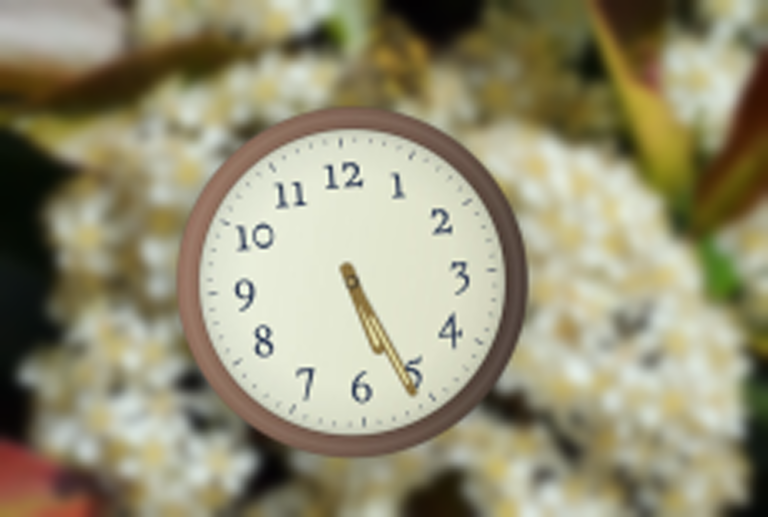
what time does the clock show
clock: 5:26
